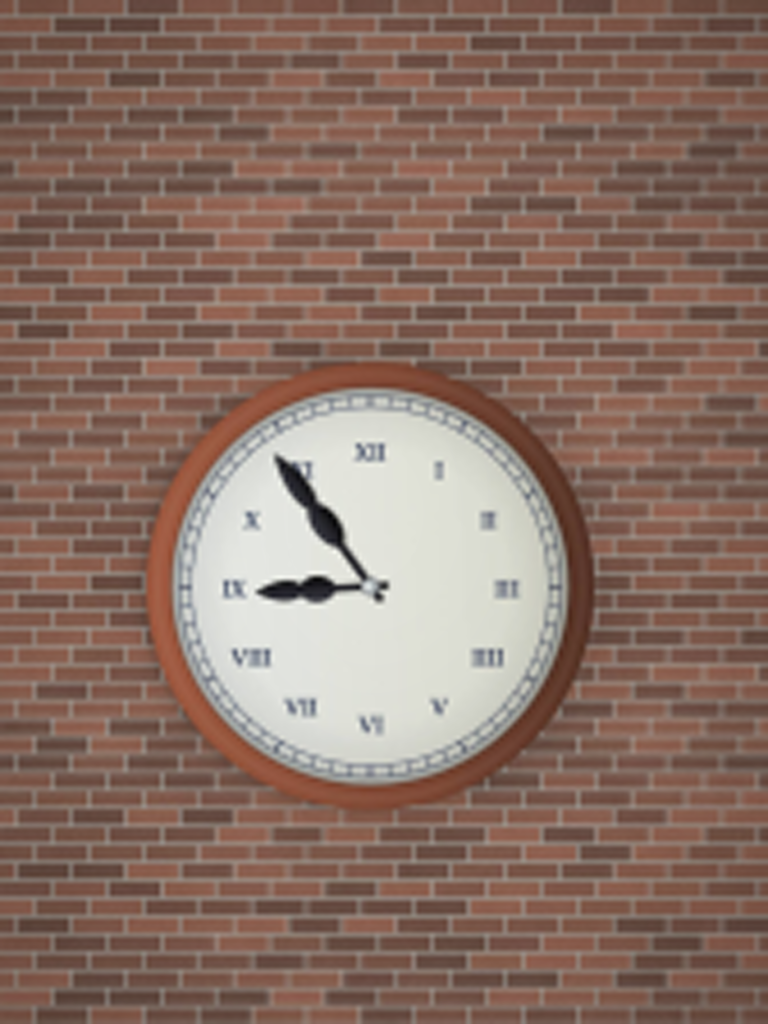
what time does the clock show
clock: 8:54
